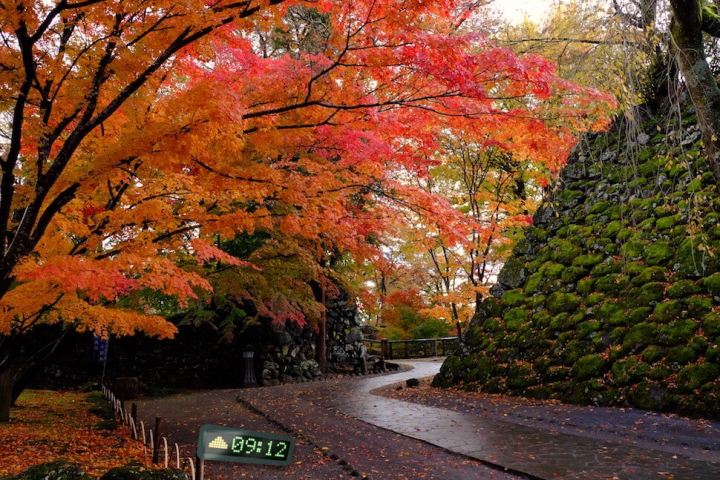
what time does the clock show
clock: 9:12
